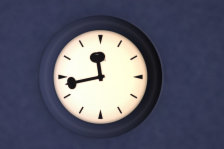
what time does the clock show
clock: 11:43
